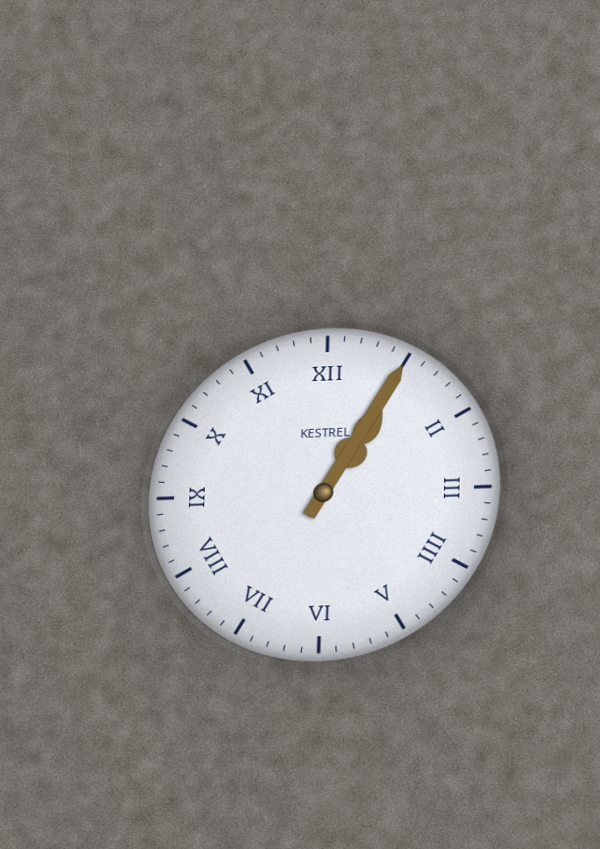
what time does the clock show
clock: 1:05
